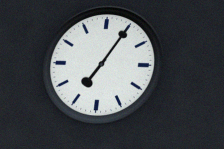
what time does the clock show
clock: 7:05
